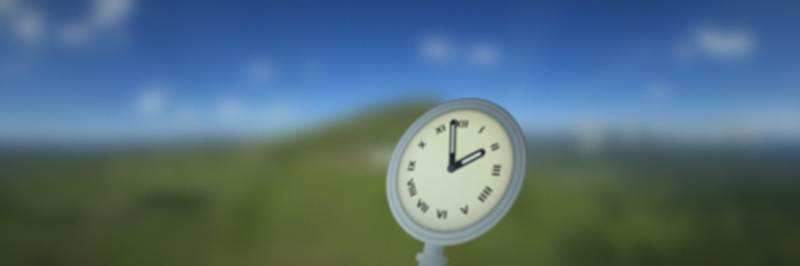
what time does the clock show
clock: 1:58
